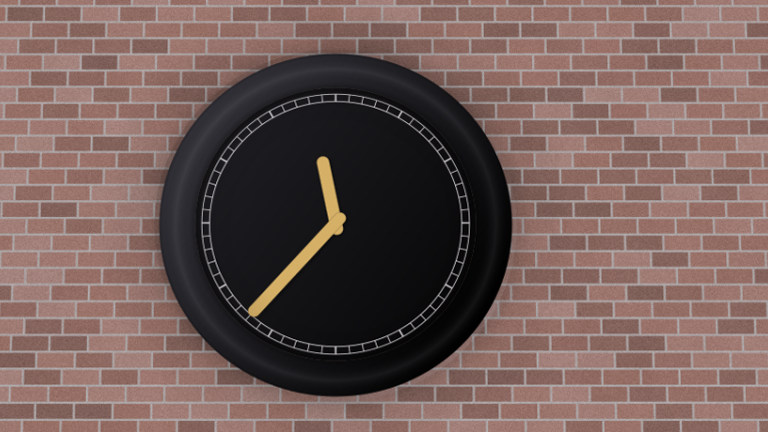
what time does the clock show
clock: 11:37
